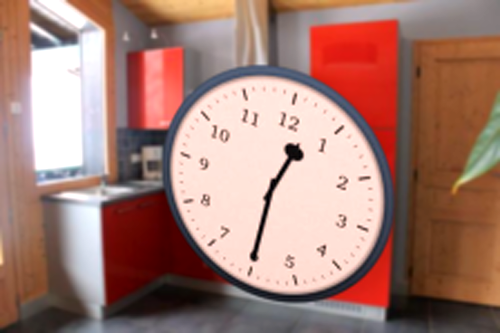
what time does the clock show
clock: 12:30
